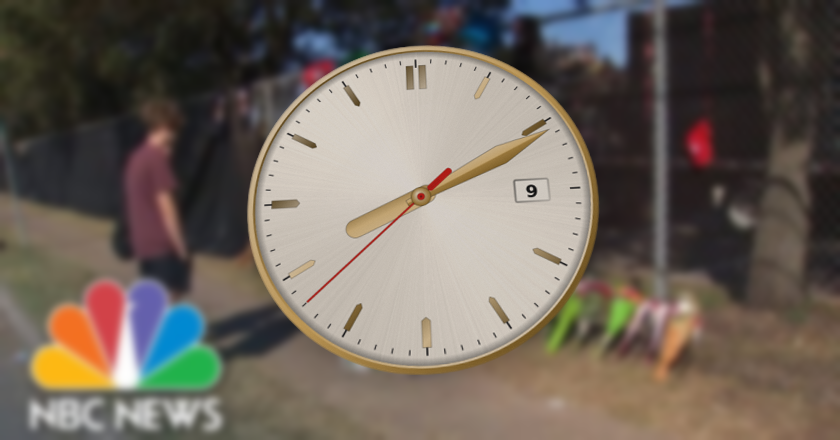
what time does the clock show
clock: 8:10:38
